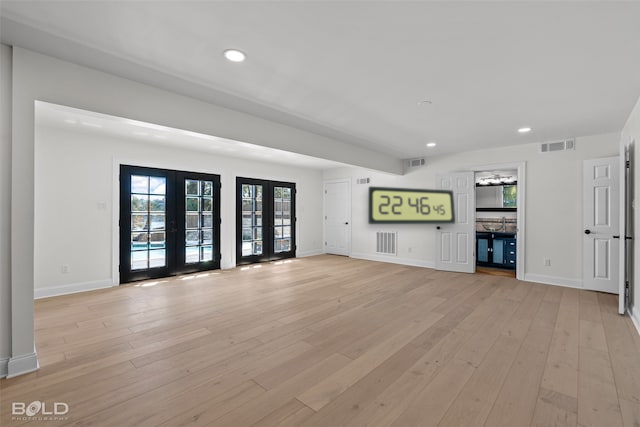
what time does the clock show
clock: 22:46:45
